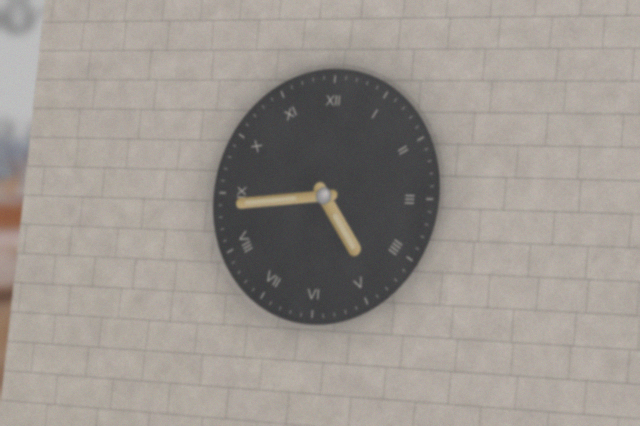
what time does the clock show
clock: 4:44
